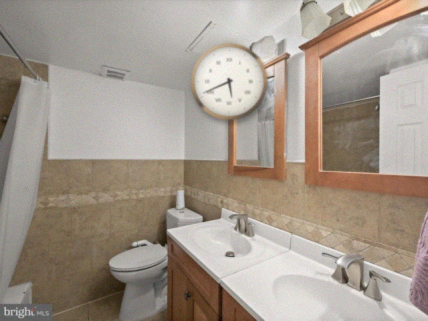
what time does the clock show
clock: 5:41
